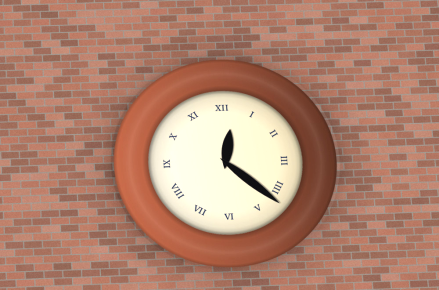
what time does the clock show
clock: 12:22
